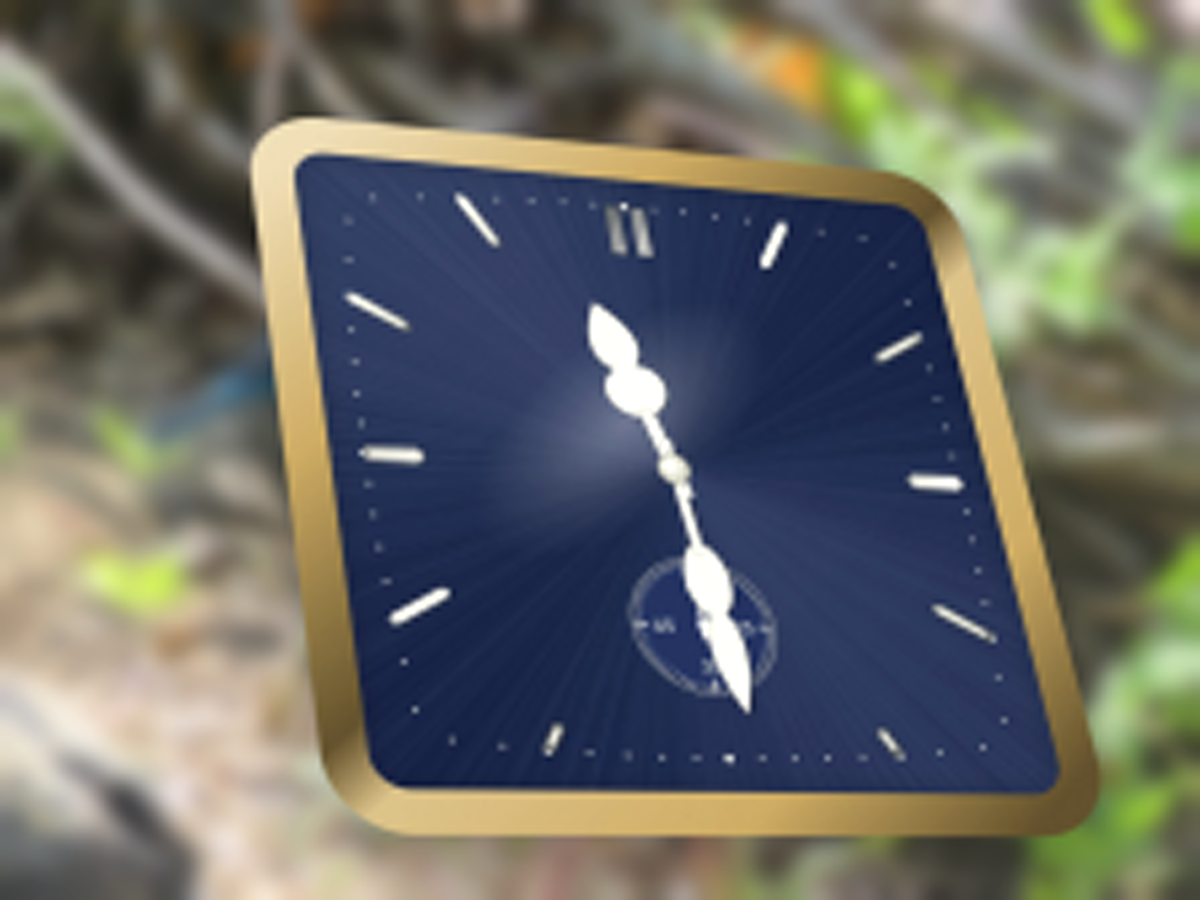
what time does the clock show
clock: 11:29
